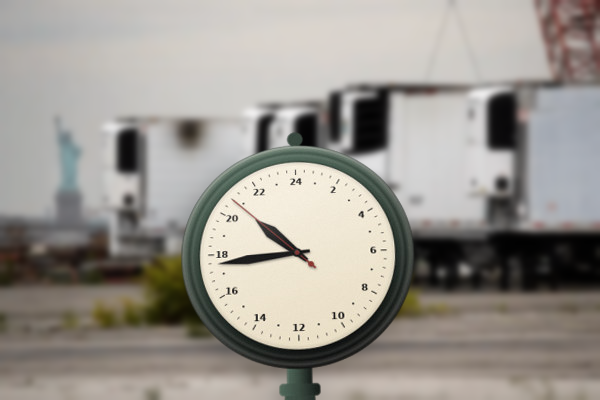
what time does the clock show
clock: 20:43:52
